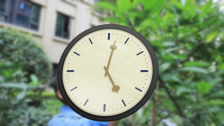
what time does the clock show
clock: 5:02
